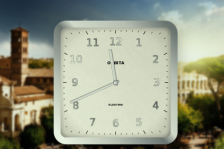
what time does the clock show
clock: 11:41
